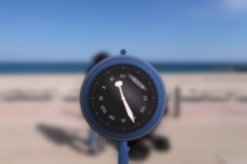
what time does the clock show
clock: 11:26
